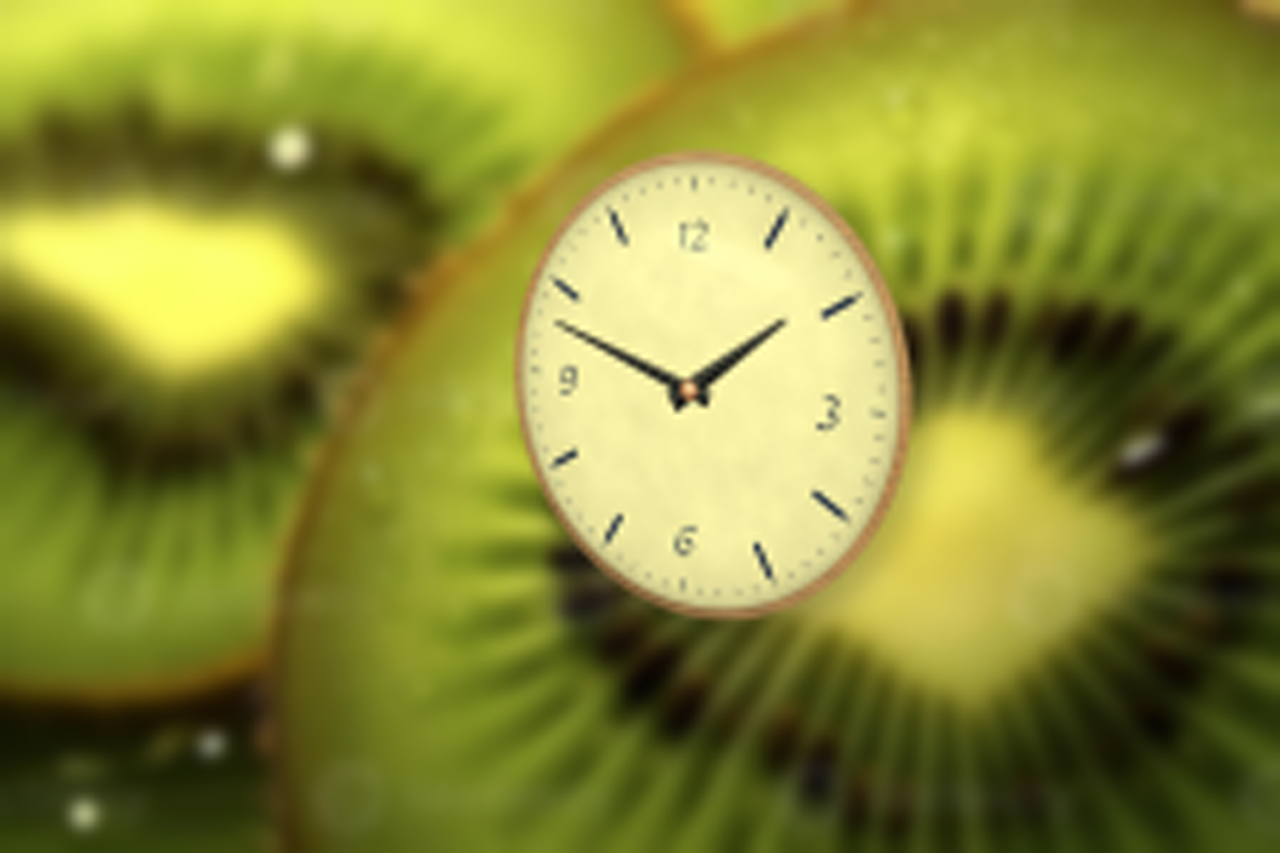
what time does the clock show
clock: 1:48
